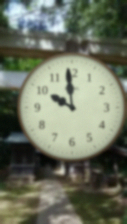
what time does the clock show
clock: 9:59
